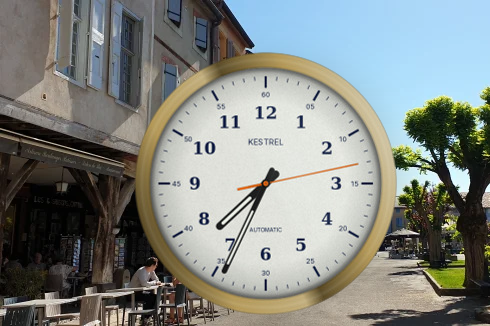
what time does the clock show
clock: 7:34:13
